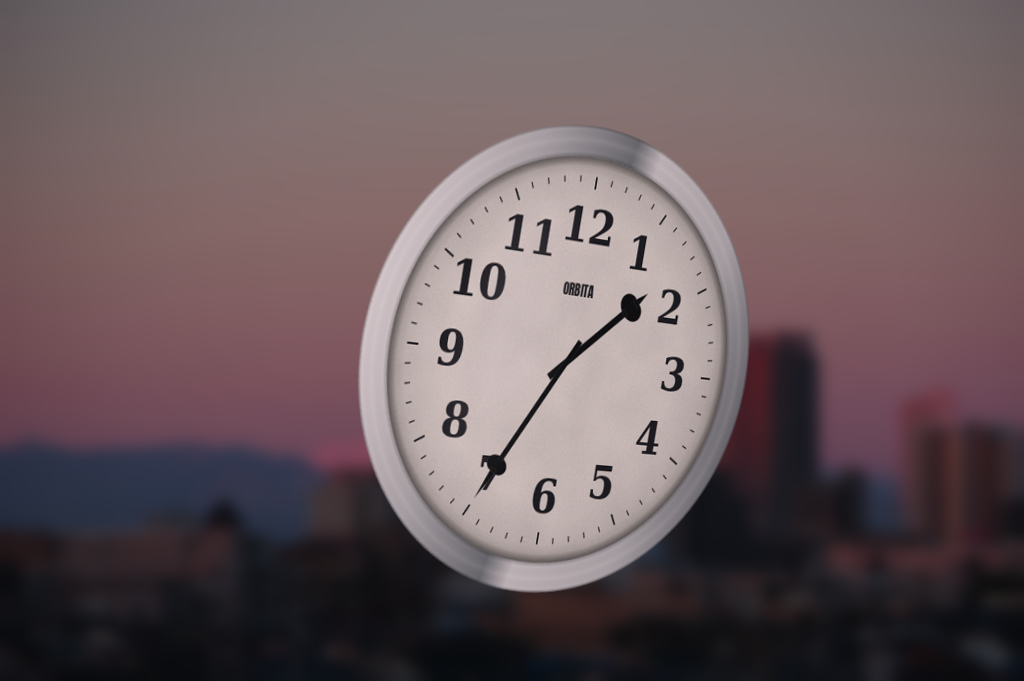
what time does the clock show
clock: 1:35
